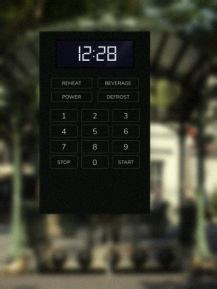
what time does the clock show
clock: 12:28
